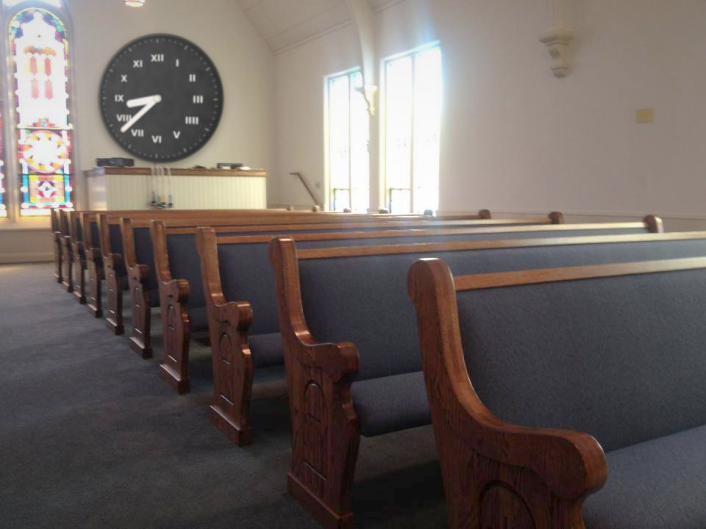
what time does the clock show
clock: 8:38
